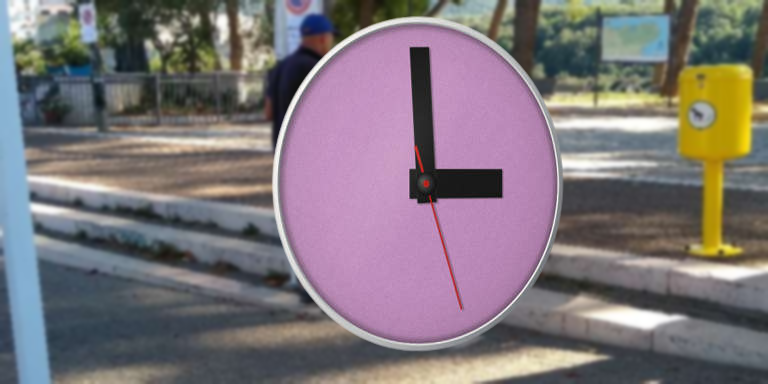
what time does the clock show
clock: 2:59:27
